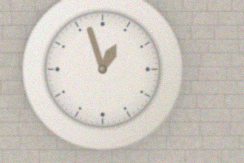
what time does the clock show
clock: 12:57
